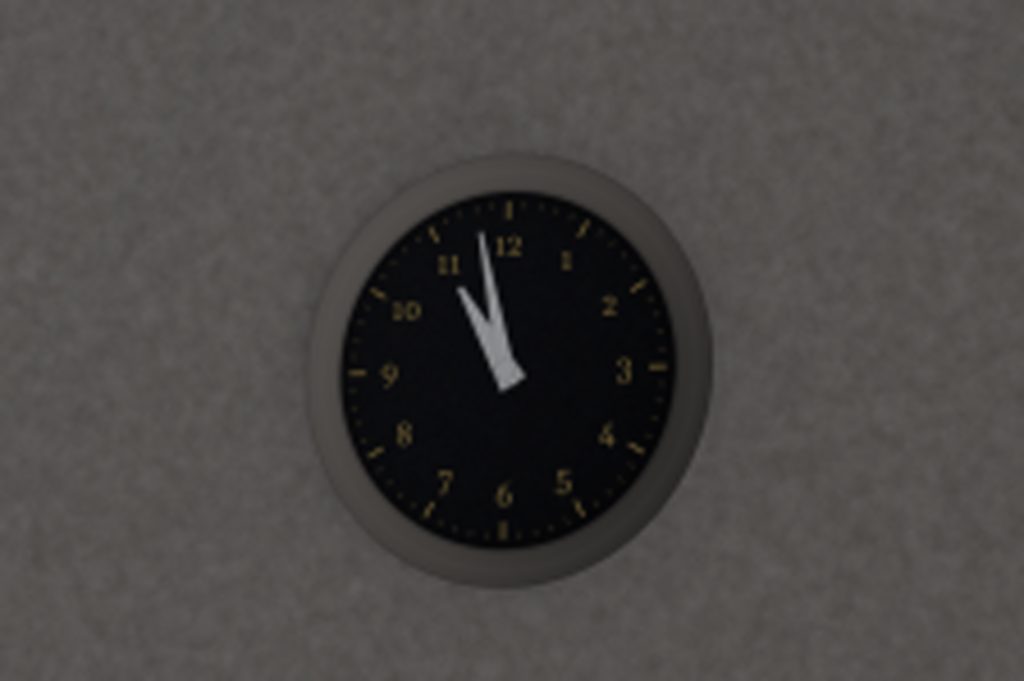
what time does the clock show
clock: 10:58
